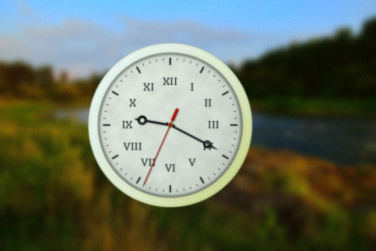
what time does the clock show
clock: 9:19:34
